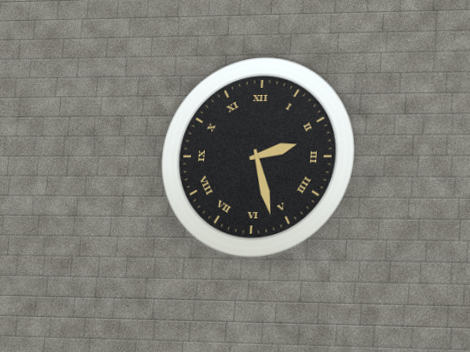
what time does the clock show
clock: 2:27
